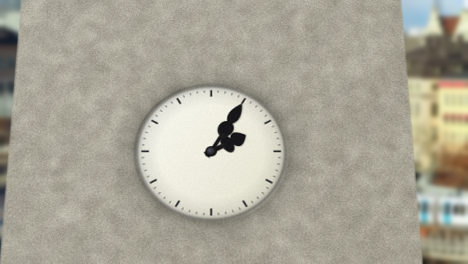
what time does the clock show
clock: 2:05
